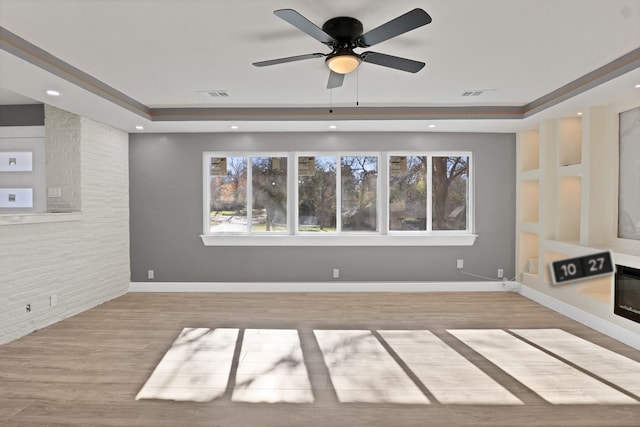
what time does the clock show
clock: 10:27
